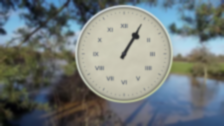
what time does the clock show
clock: 1:05
